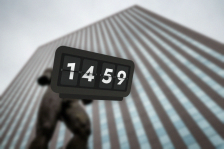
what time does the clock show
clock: 14:59
